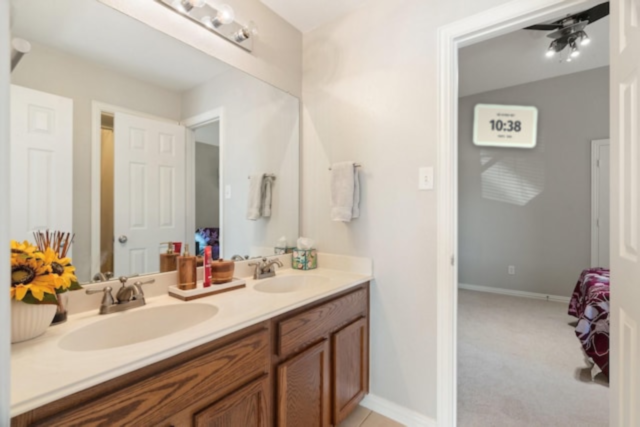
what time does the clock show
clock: 10:38
